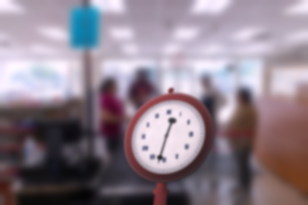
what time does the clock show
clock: 12:32
